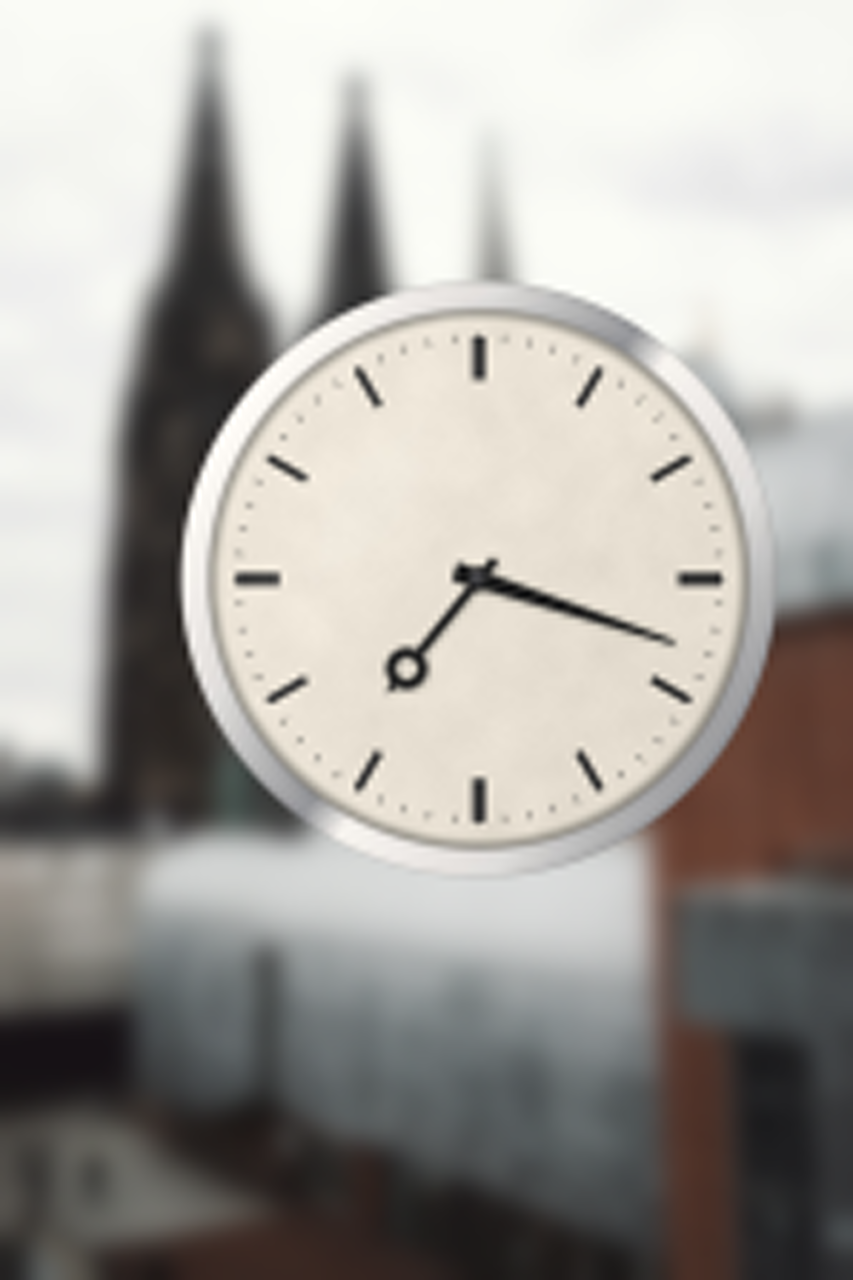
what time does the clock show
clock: 7:18
